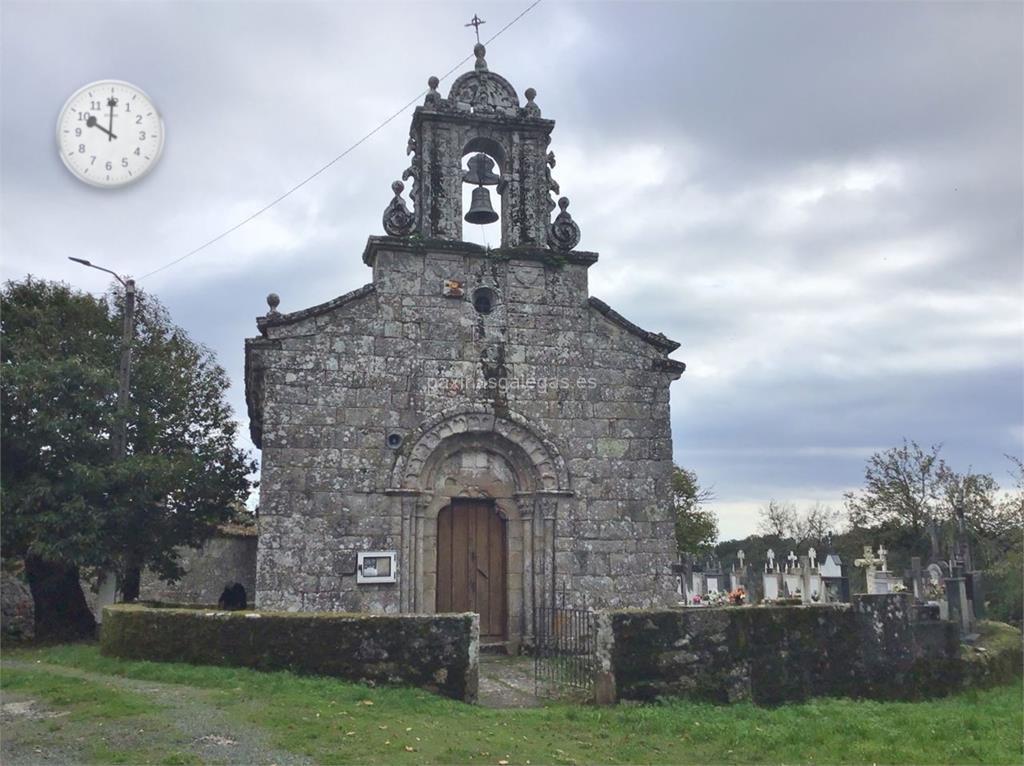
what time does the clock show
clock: 10:00
